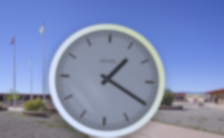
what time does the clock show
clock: 1:20
